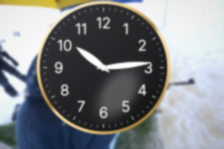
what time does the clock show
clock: 10:14
